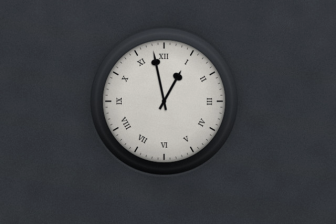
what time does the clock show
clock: 12:58
